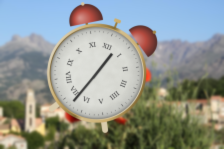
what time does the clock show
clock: 12:33
